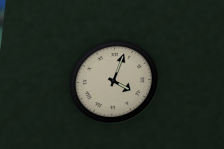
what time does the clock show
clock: 4:03
